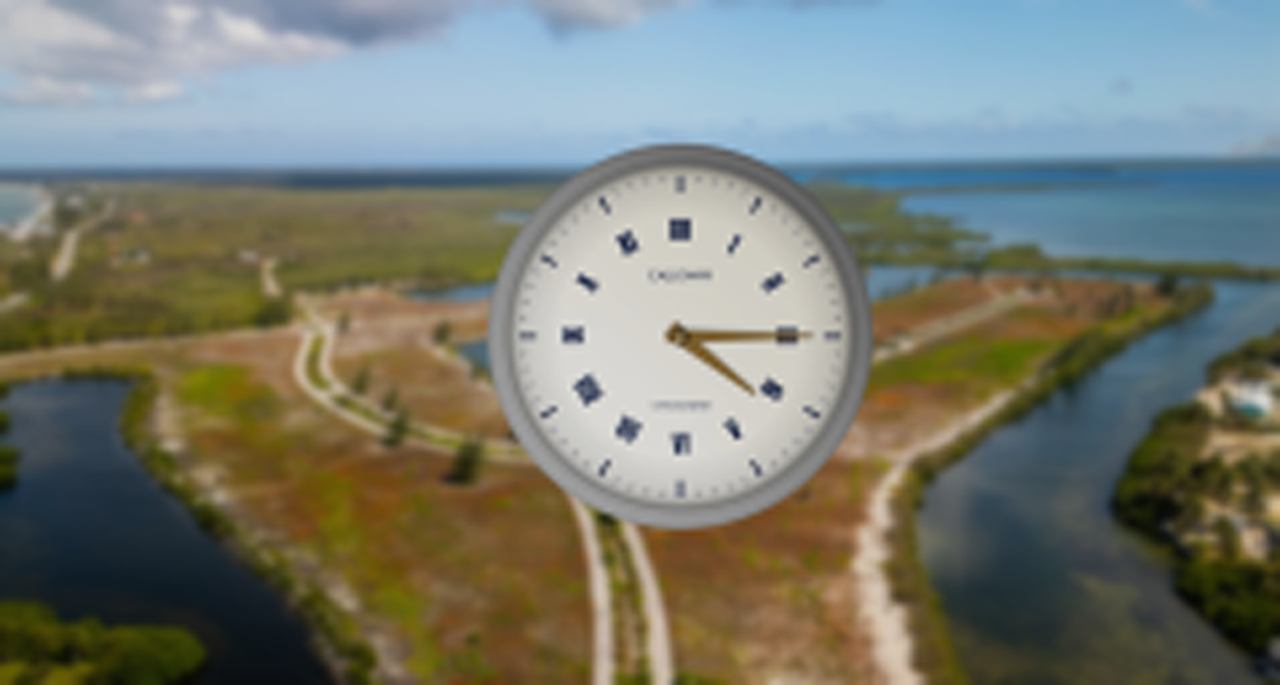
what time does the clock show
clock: 4:15
